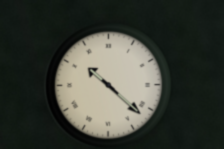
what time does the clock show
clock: 10:22
